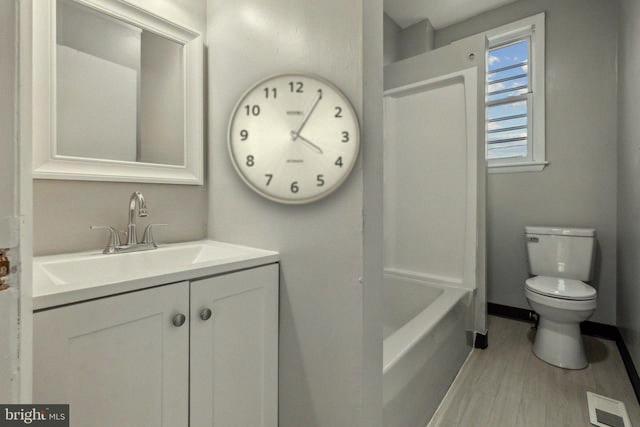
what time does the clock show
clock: 4:05
